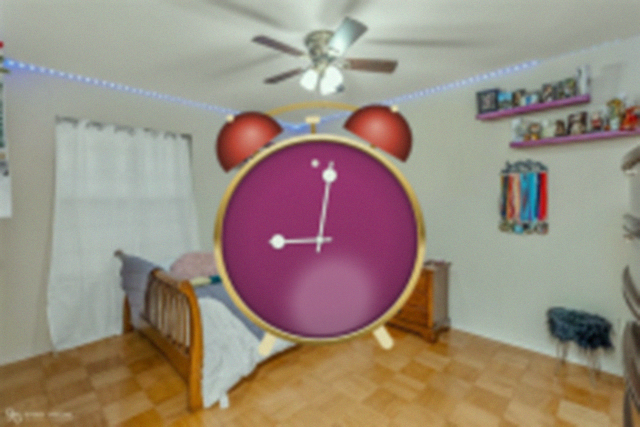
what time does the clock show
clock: 9:02
